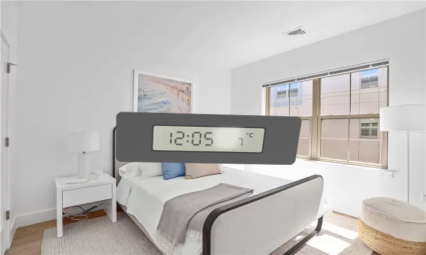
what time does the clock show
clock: 12:05
